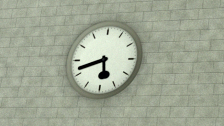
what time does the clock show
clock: 5:42
